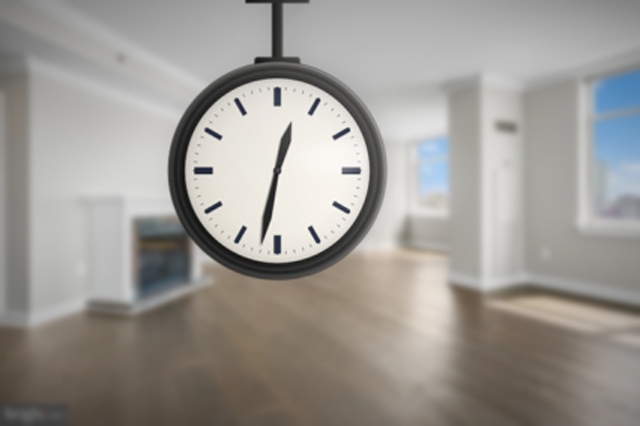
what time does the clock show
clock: 12:32
